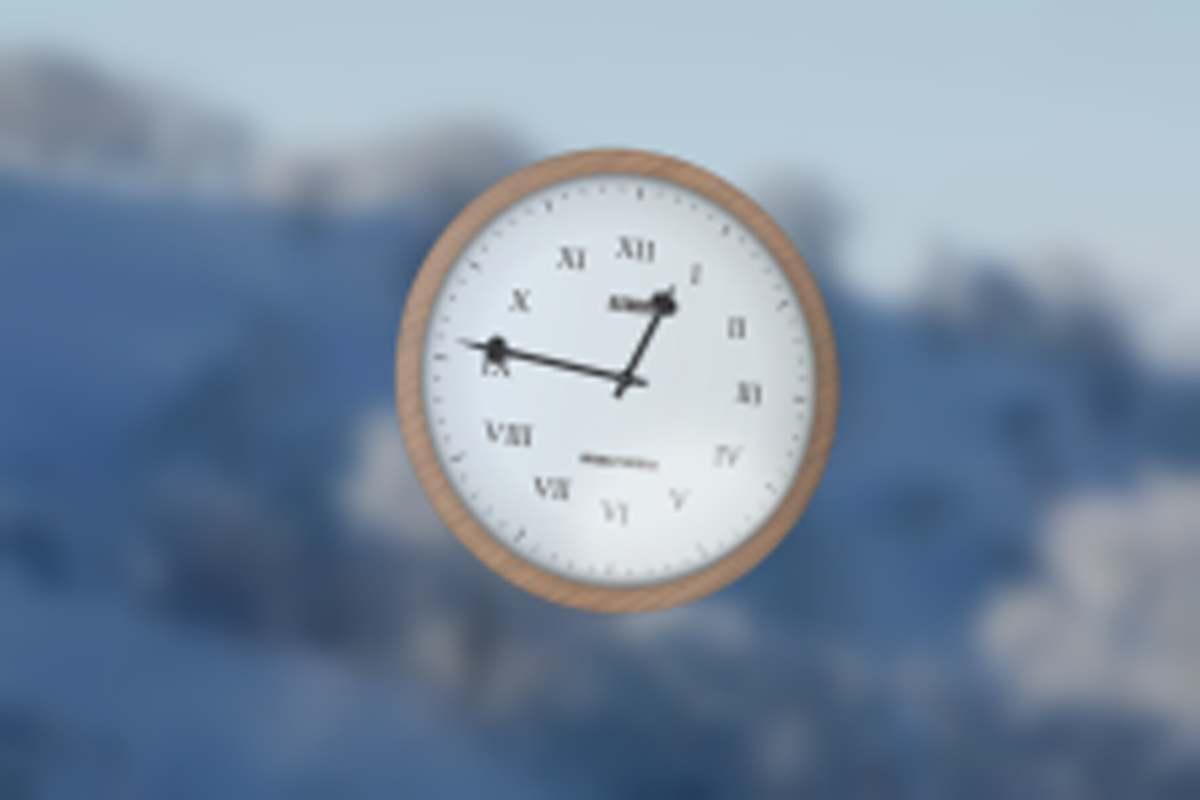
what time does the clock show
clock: 12:46
